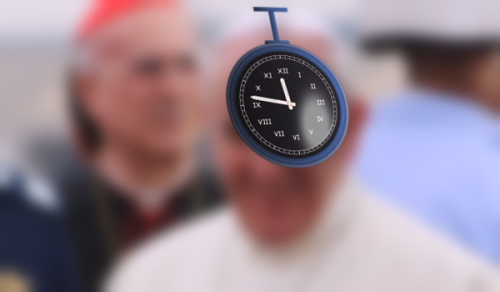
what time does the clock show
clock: 11:47
